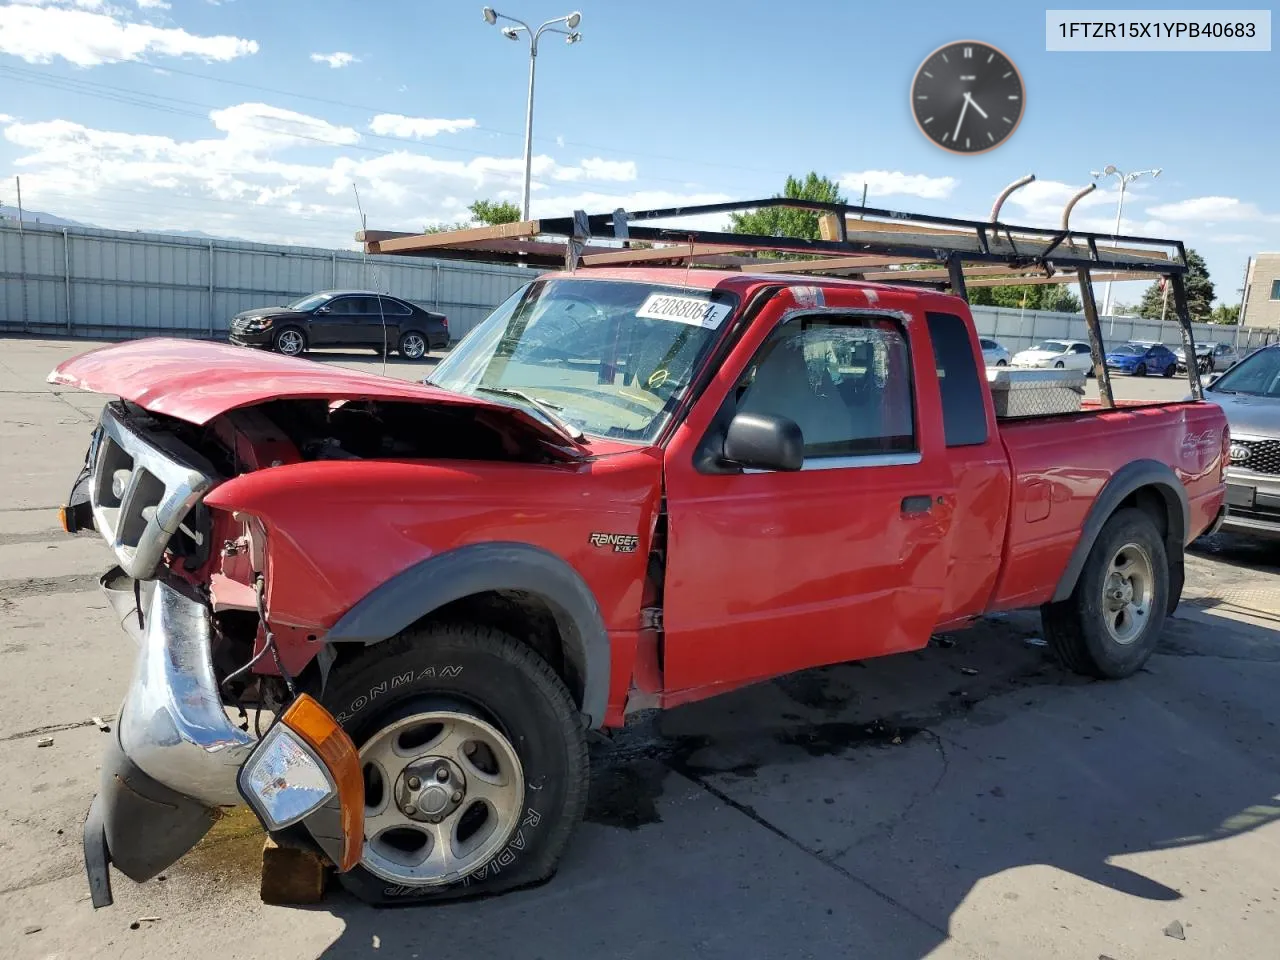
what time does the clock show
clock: 4:33
